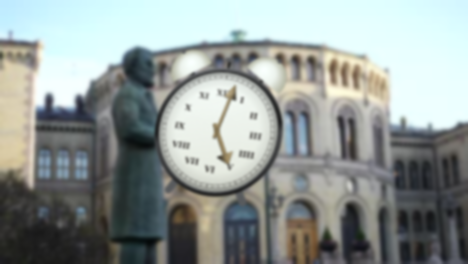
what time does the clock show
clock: 5:02
